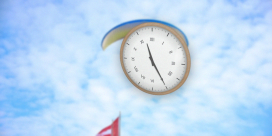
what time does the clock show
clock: 11:25
